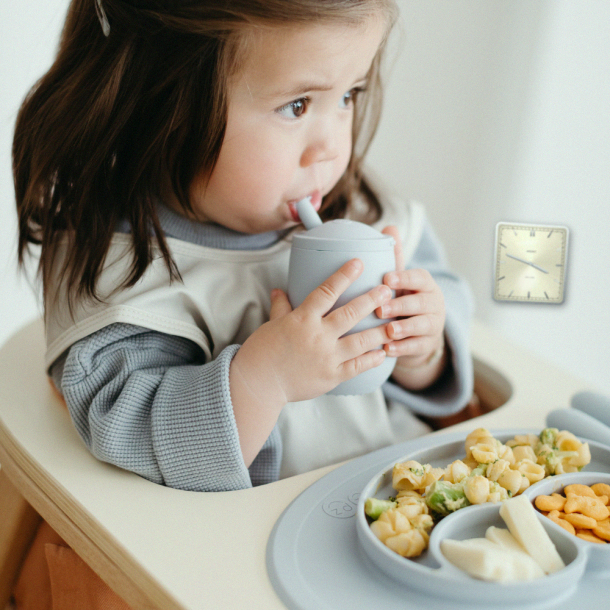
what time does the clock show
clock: 3:48
